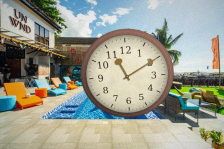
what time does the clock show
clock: 11:10
